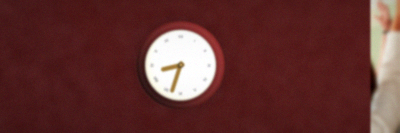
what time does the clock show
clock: 8:33
